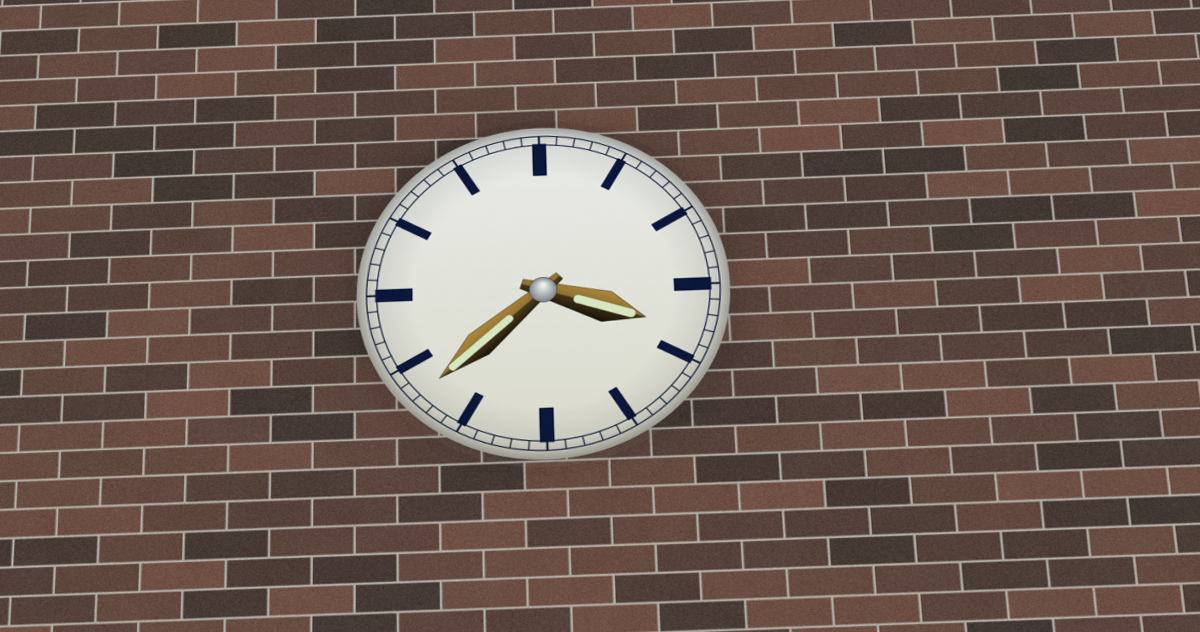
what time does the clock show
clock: 3:38
